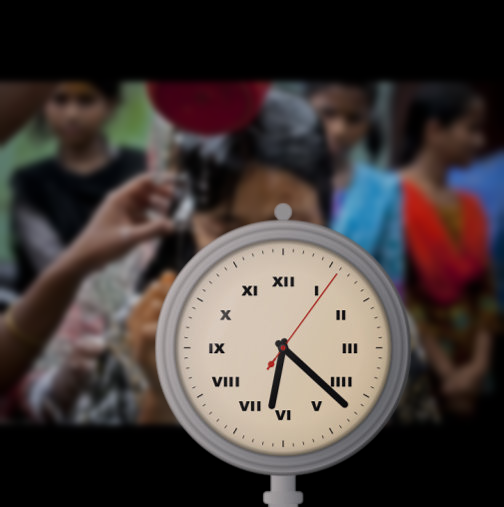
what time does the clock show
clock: 6:22:06
